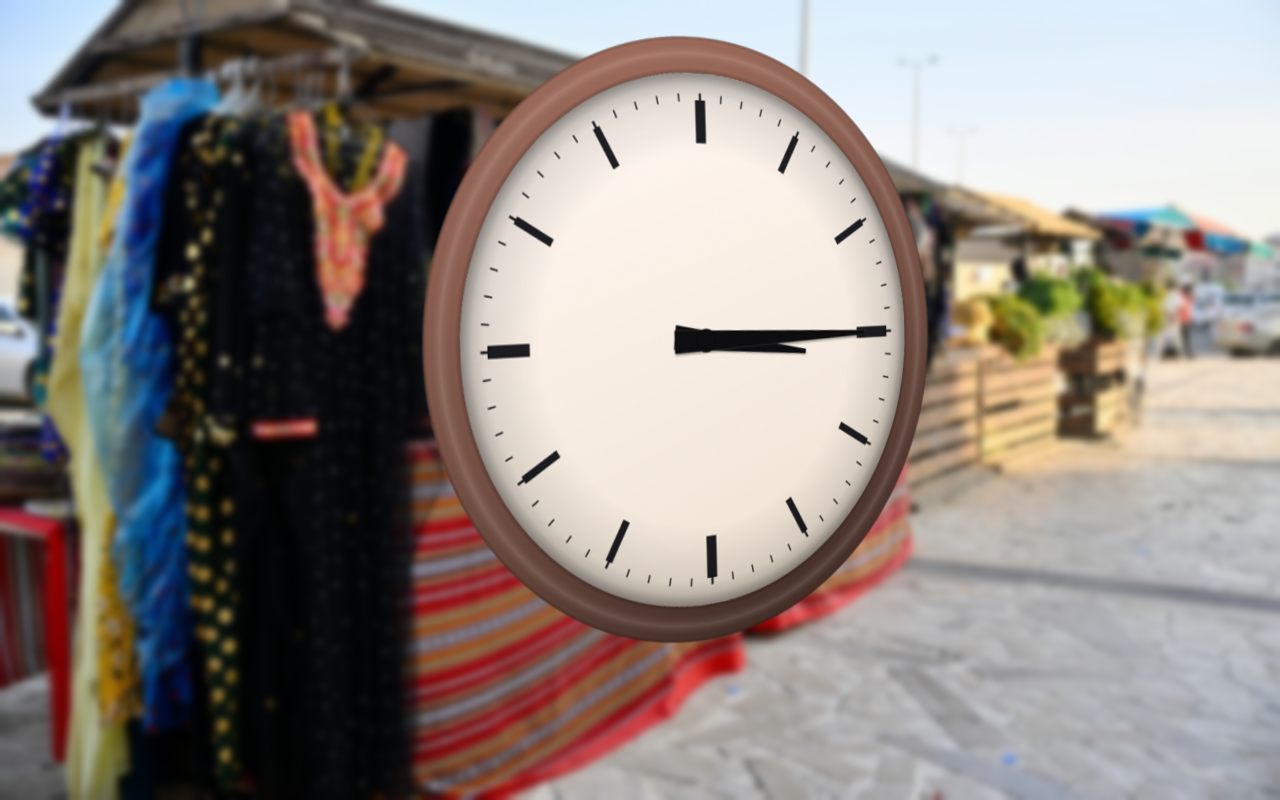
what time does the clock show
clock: 3:15
